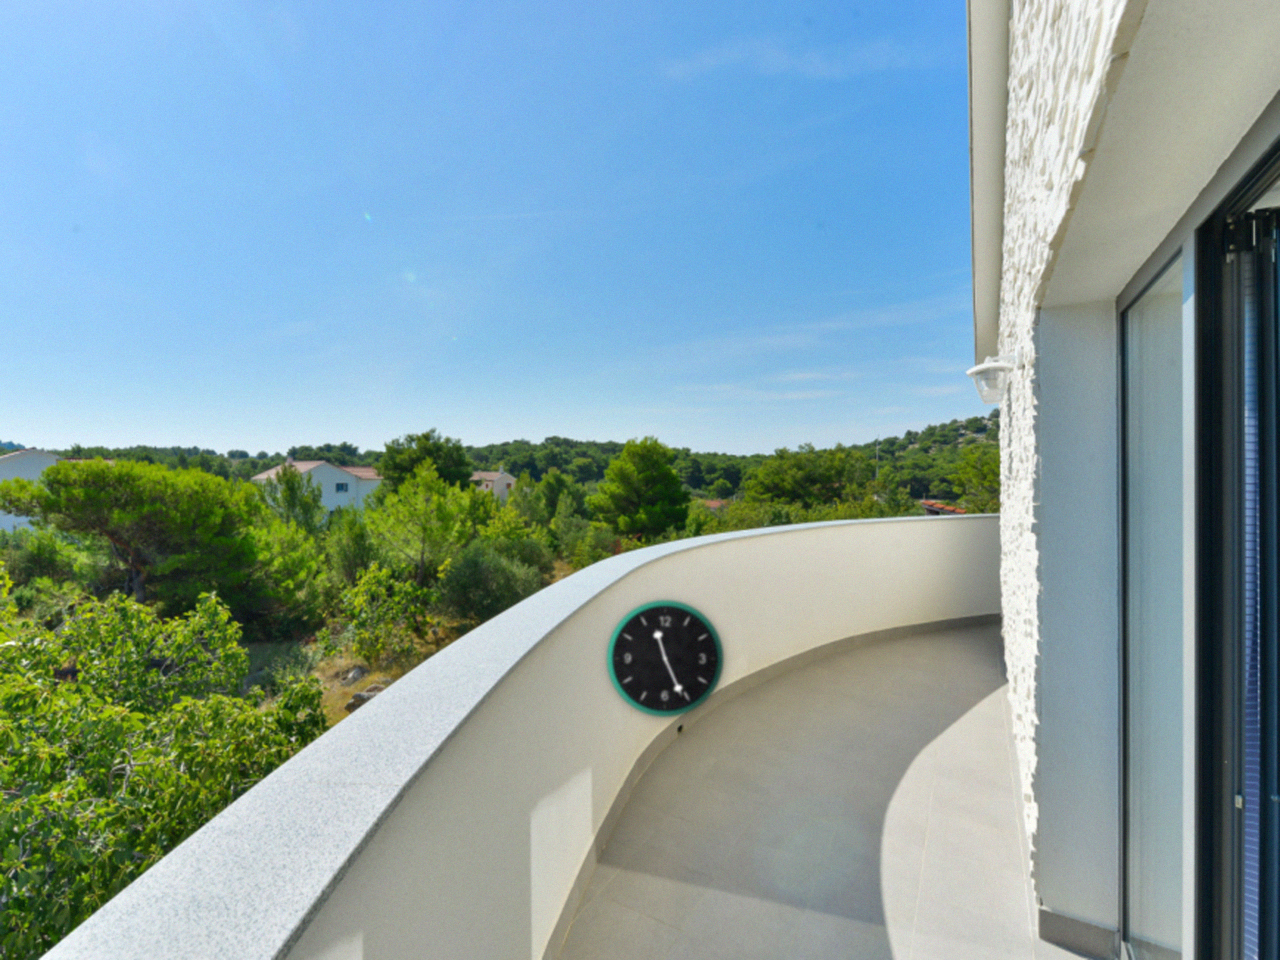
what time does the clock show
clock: 11:26
